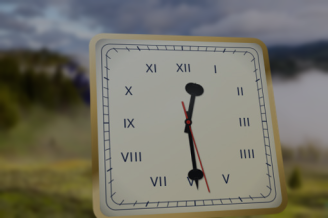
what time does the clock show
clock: 12:29:28
